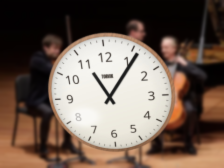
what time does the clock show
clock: 11:06
